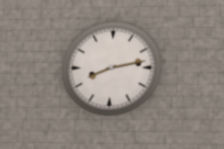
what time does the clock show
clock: 8:13
